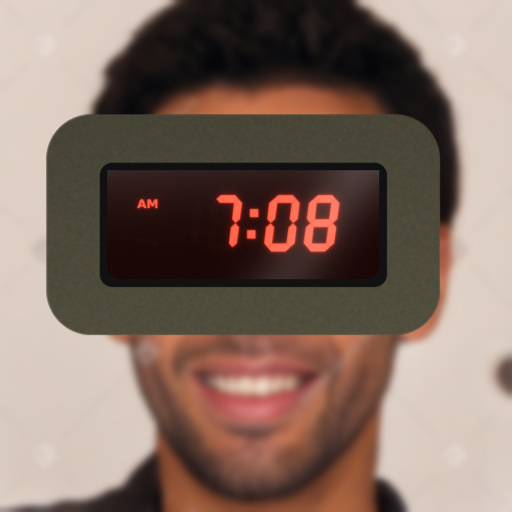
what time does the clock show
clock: 7:08
